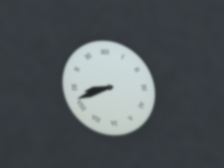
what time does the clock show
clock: 8:42
